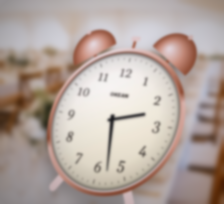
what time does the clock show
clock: 2:28
